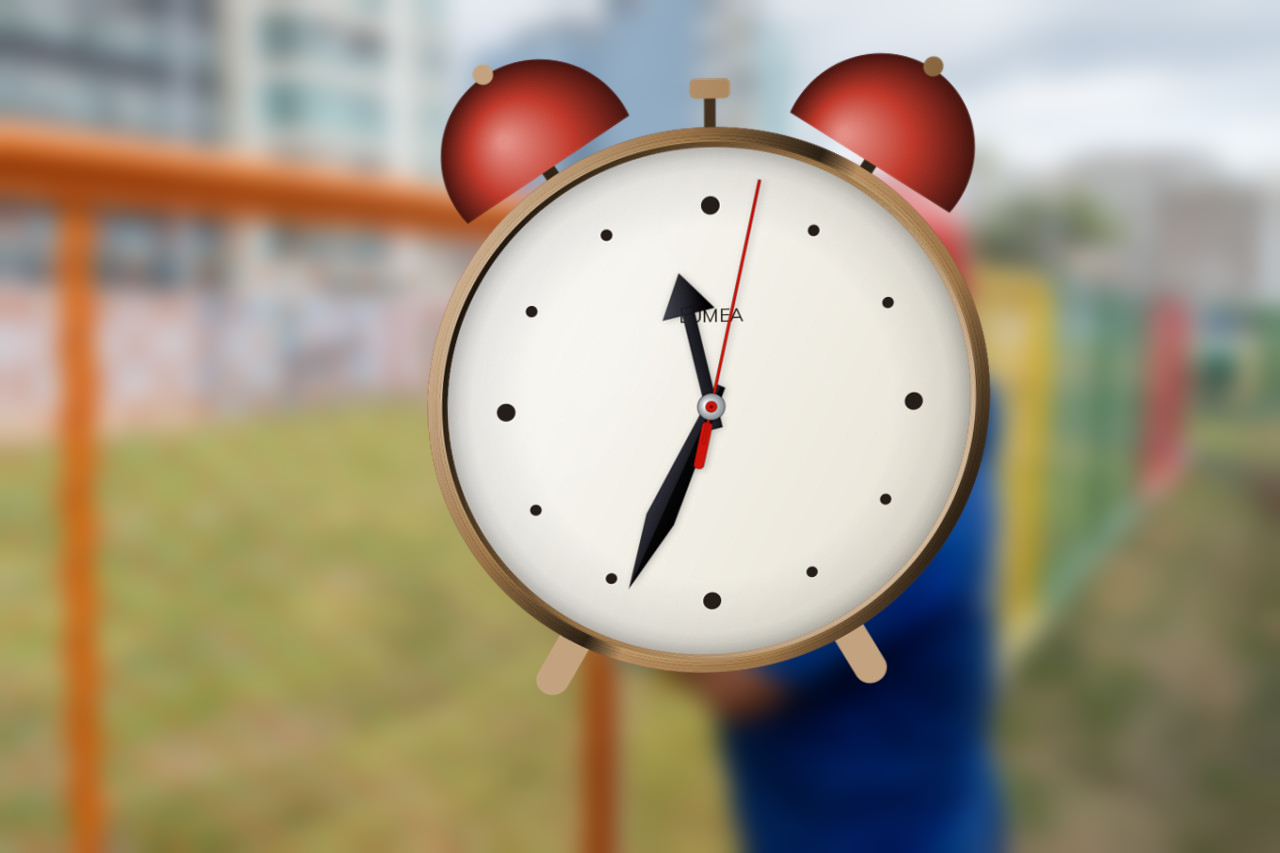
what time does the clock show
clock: 11:34:02
